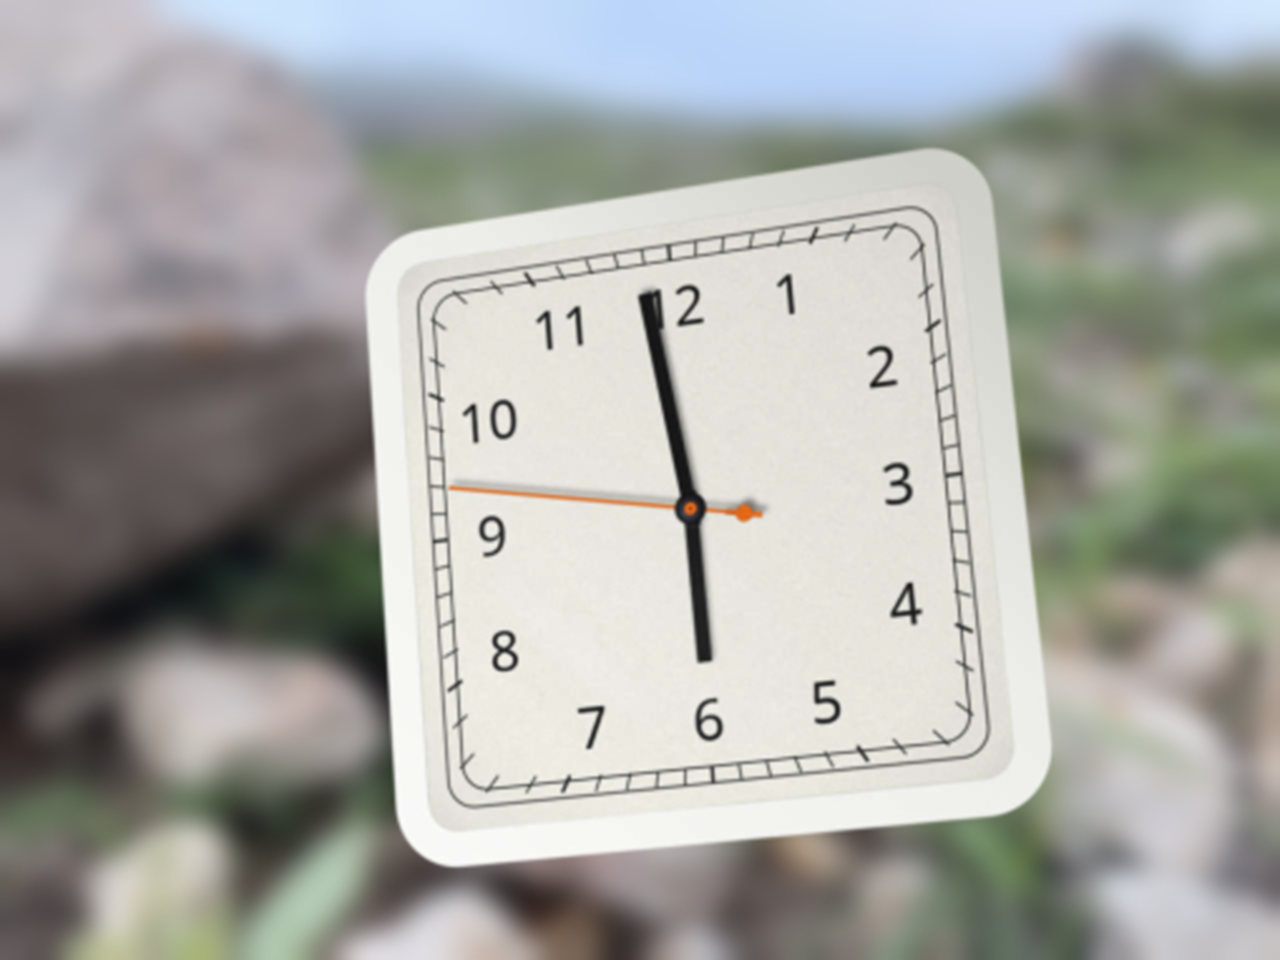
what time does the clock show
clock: 5:58:47
